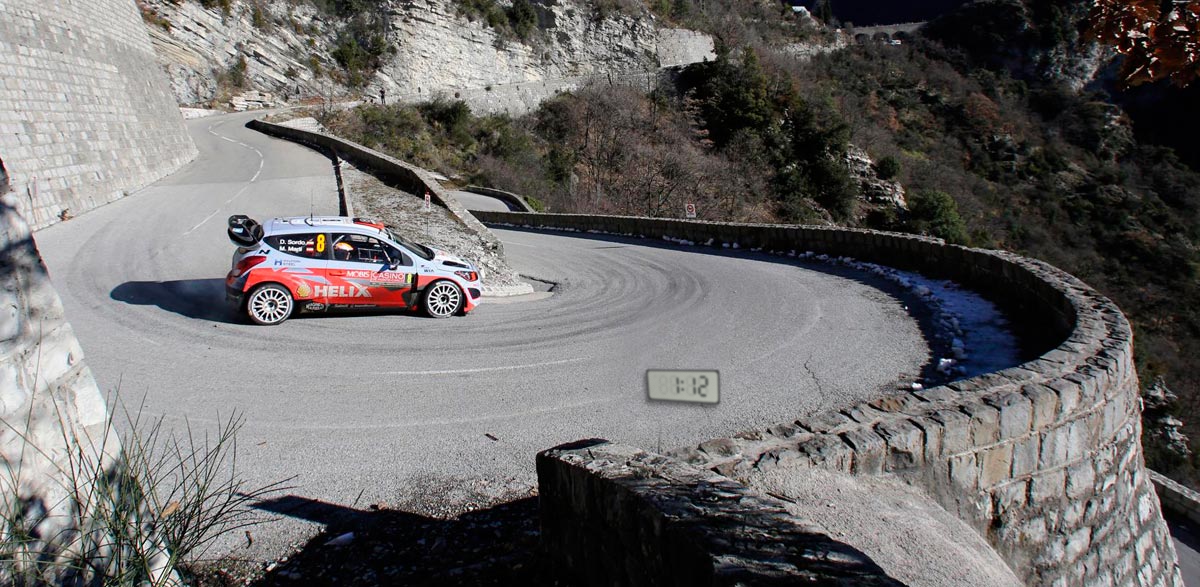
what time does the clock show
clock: 1:12
